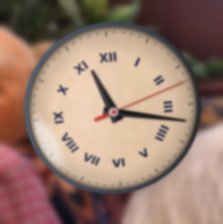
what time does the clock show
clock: 11:17:12
